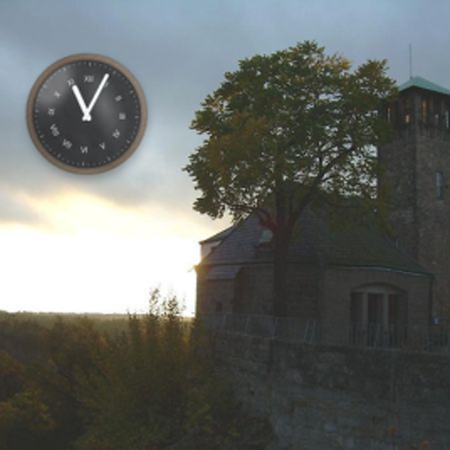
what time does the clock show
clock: 11:04
